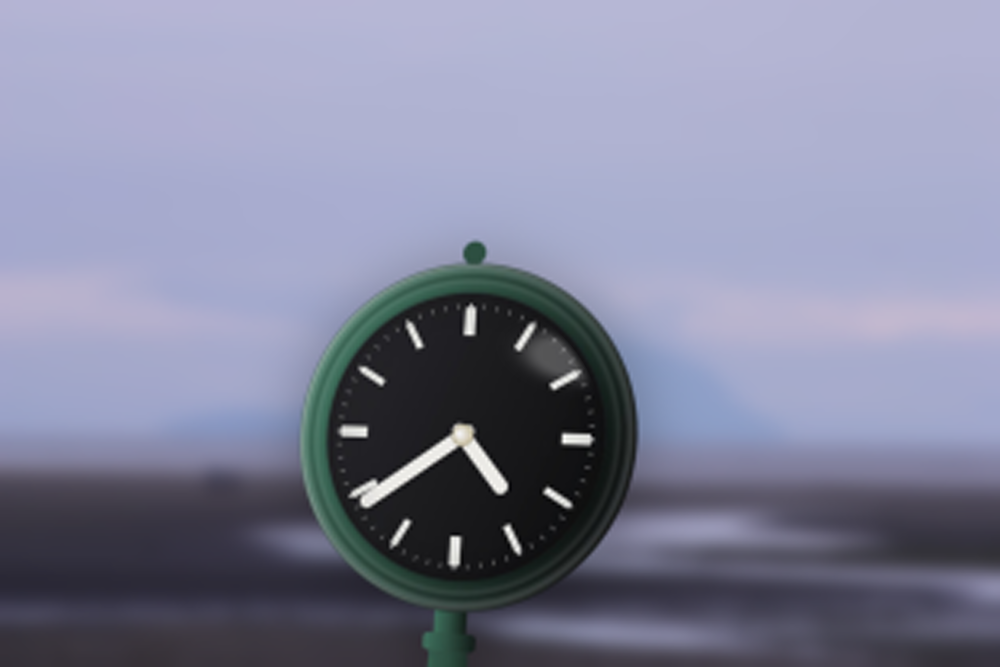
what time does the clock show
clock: 4:39
